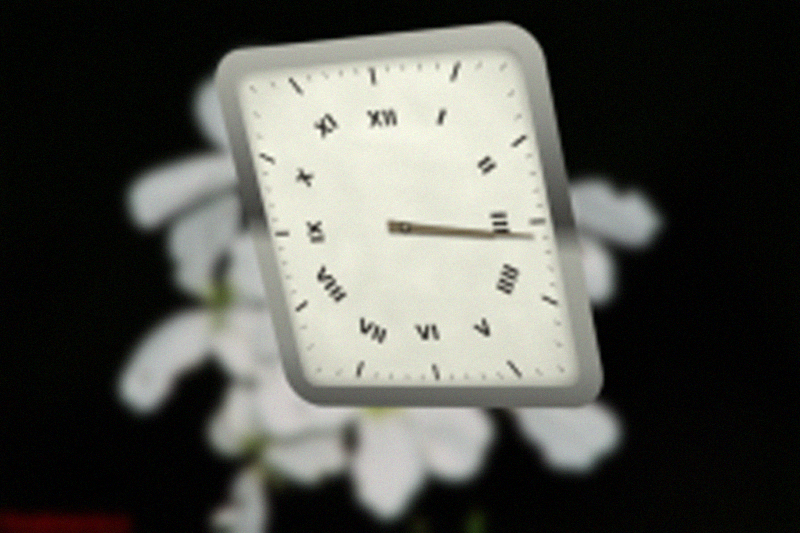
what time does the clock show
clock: 3:16
